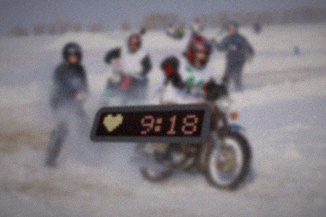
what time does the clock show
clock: 9:18
